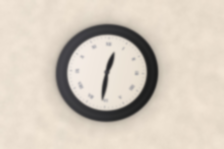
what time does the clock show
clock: 12:31
